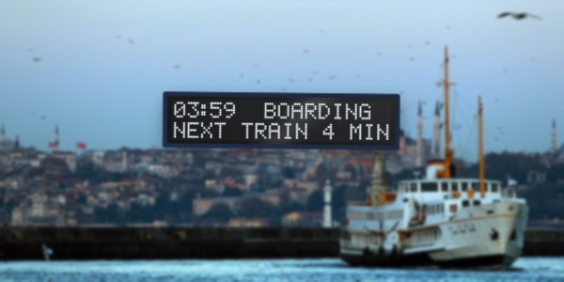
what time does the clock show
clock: 3:59
